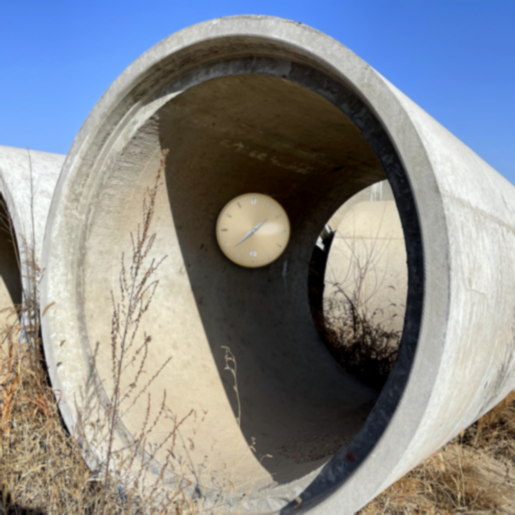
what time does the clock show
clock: 1:38
